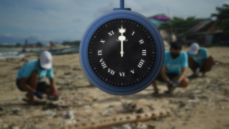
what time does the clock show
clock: 12:00
